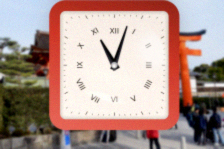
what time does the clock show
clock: 11:03
